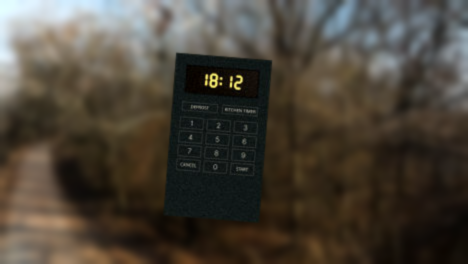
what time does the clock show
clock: 18:12
